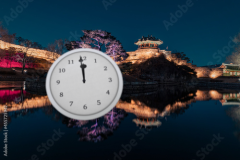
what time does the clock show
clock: 11:59
